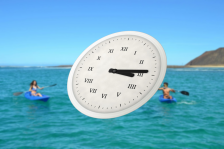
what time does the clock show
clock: 3:14
